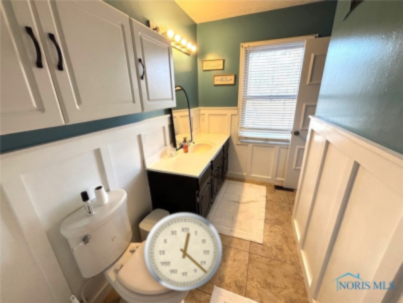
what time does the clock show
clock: 12:22
